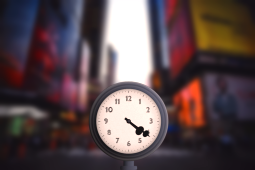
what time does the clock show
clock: 4:21
